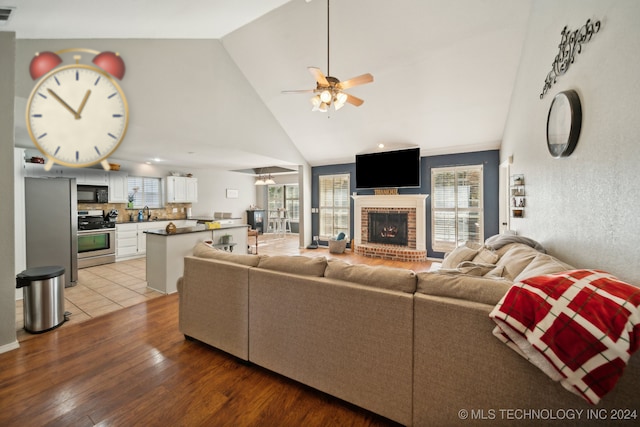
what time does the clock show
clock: 12:52
